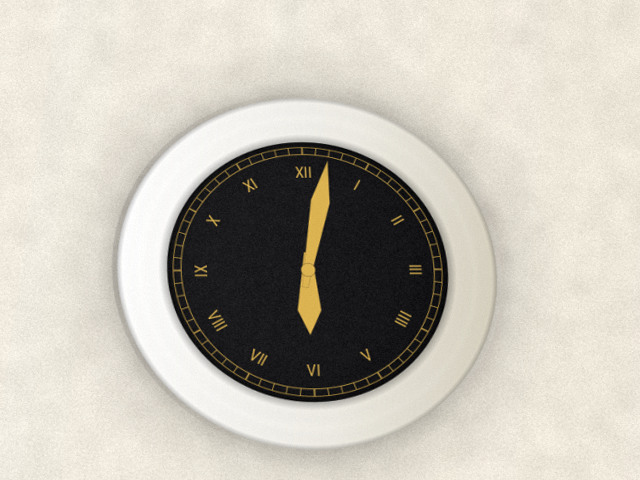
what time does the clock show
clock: 6:02
